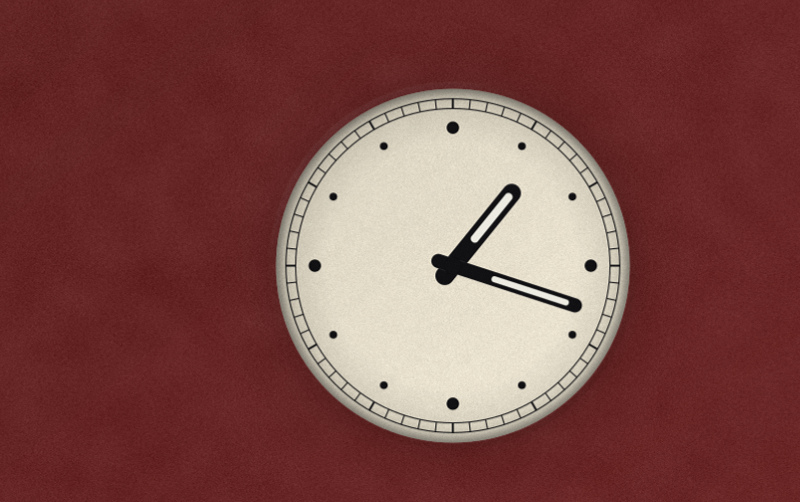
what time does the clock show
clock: 1:18
